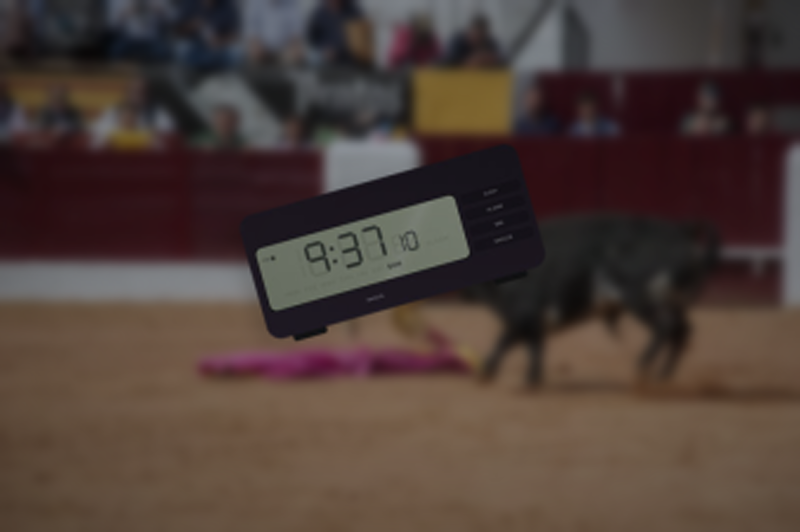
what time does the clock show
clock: 9:37:10
